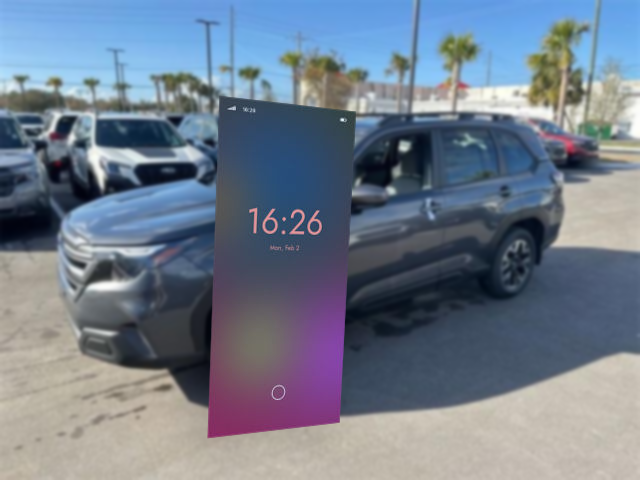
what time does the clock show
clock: 16:26
